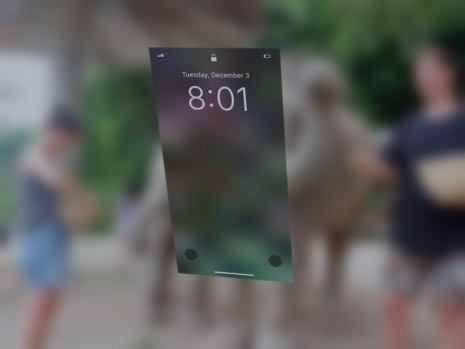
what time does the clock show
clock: 8:01
